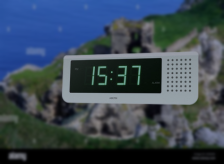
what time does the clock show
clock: 15:37
